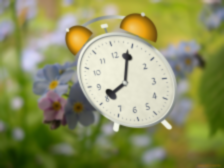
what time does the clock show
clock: 8:04
